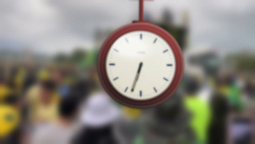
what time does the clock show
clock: 6:33
